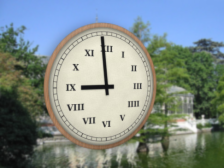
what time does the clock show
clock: 8:59
